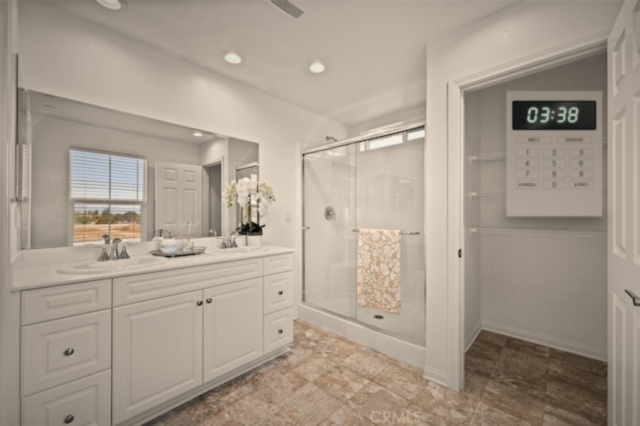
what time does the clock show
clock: 3:38
